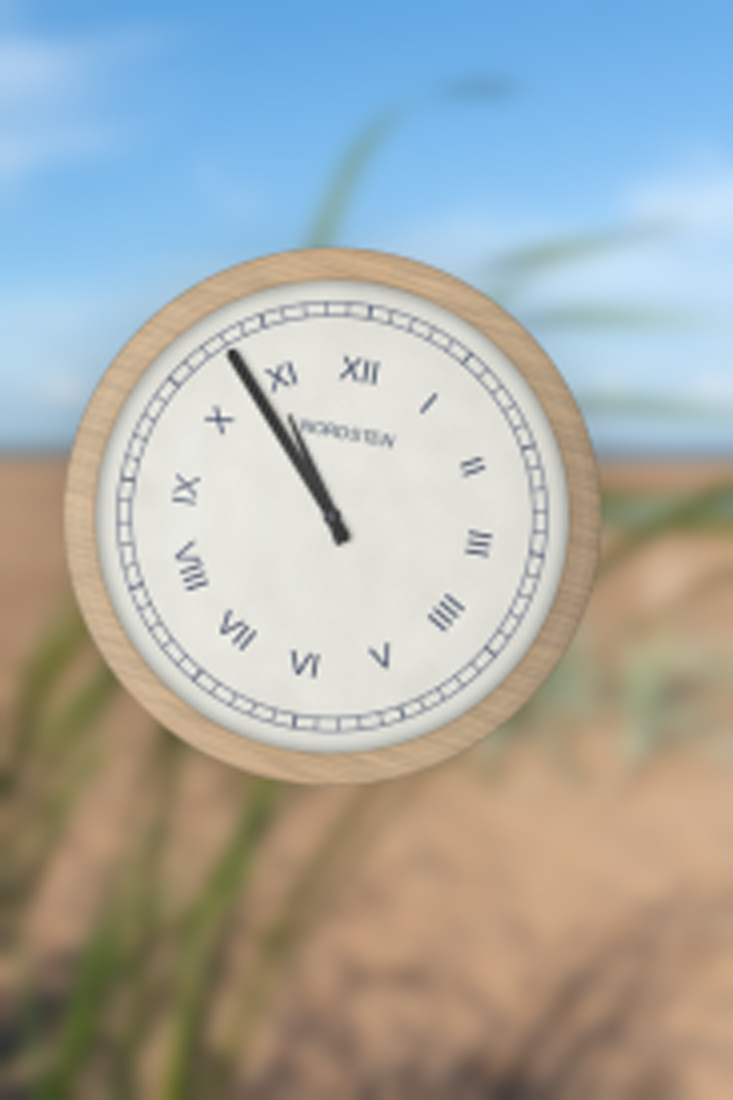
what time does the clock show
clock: 10:53
